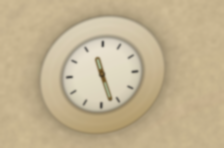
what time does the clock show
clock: 11:27
